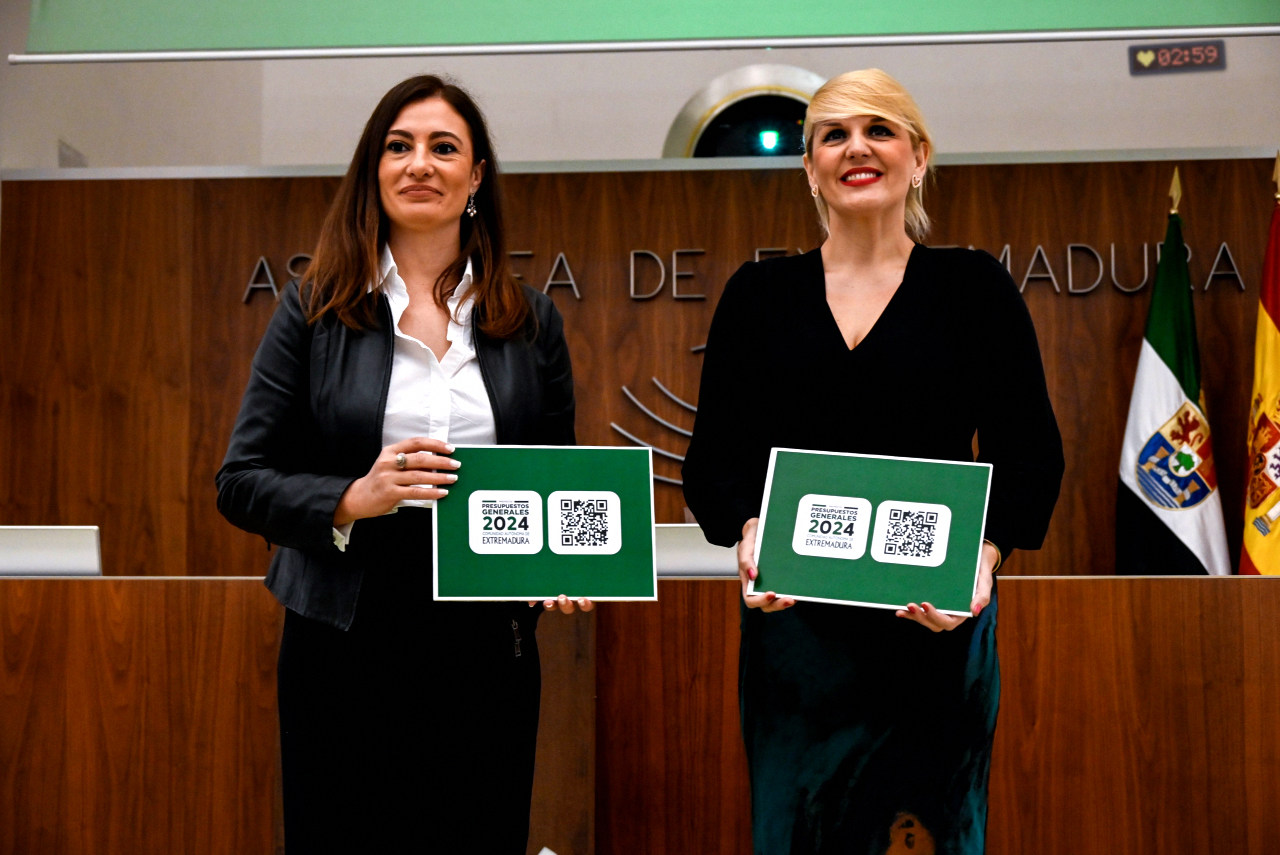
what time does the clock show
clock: 2:59
